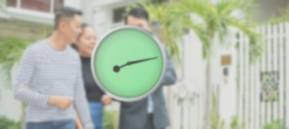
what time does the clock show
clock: 8:13
